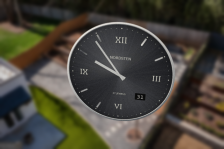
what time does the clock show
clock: 9:54
